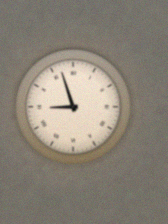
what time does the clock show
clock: 8:57
